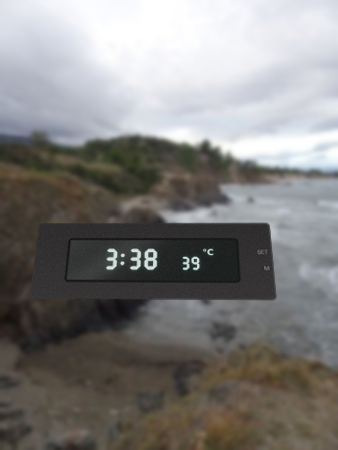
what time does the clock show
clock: 3:38
